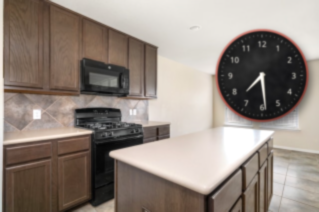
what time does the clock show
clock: 7:29
